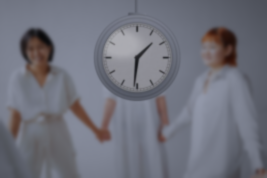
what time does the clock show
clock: 1:31
